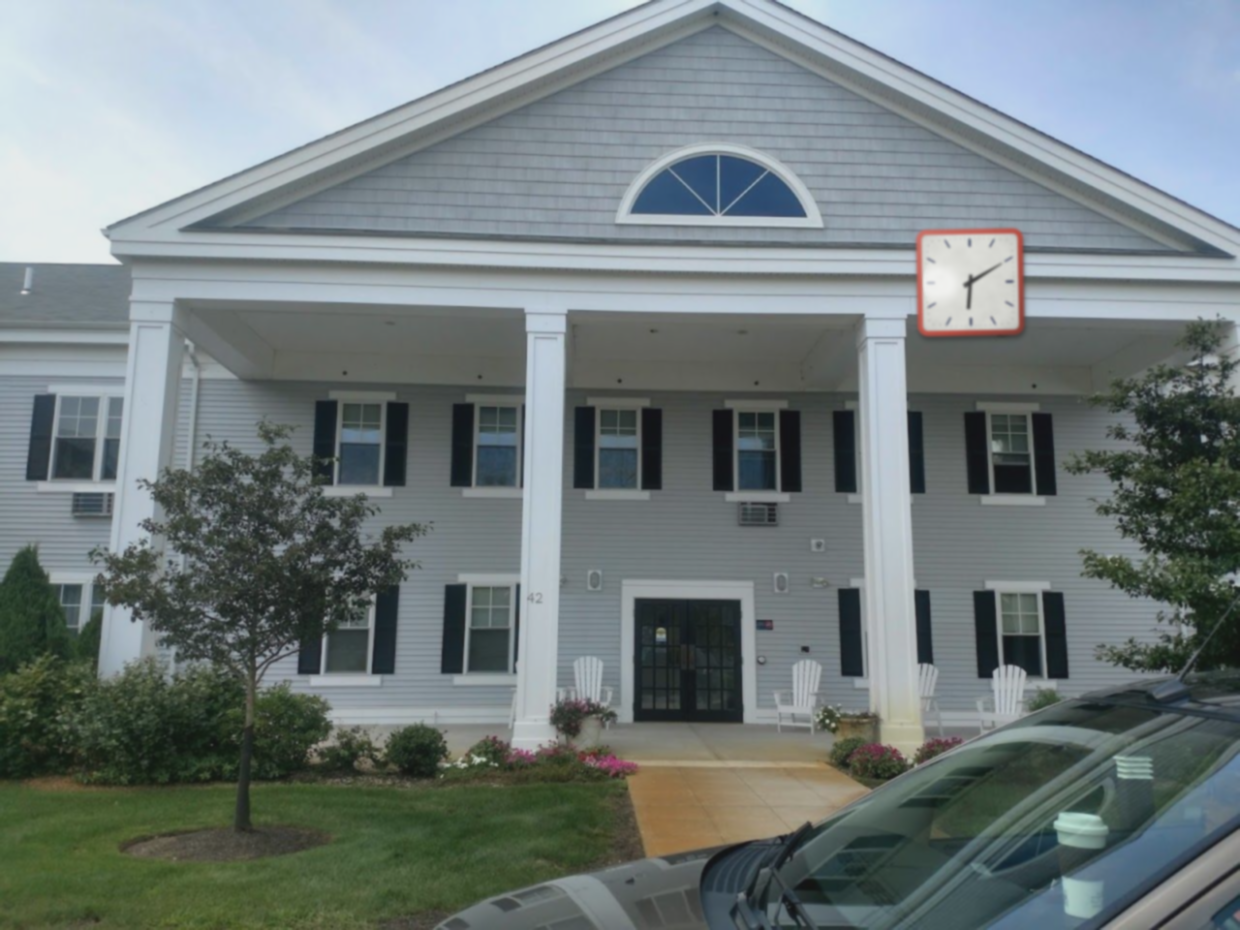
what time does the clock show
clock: 6:10
